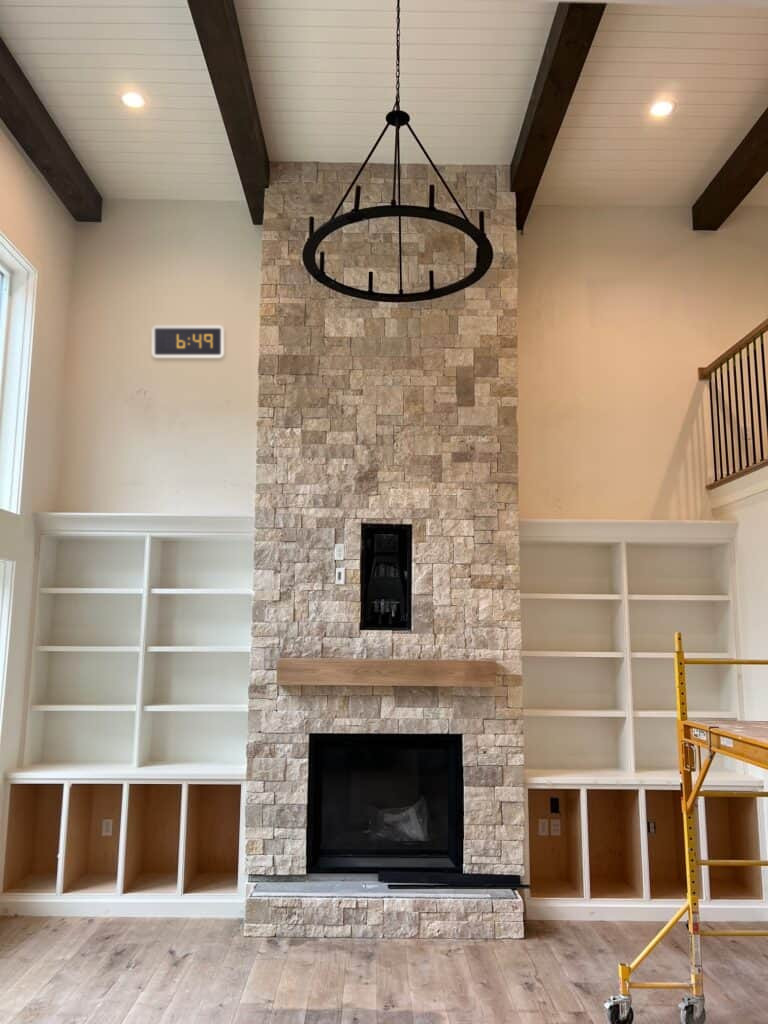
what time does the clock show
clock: 6:49
